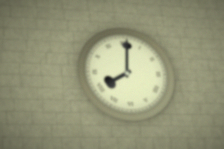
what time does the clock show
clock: 8:01
